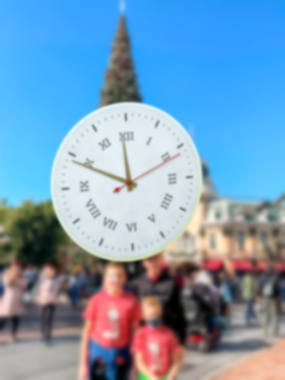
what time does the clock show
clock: 11:49:11
